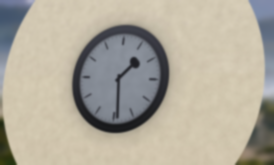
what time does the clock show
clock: 1:29
